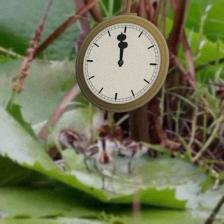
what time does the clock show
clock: 11:59
